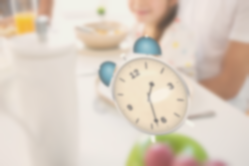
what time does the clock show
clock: 1:33
